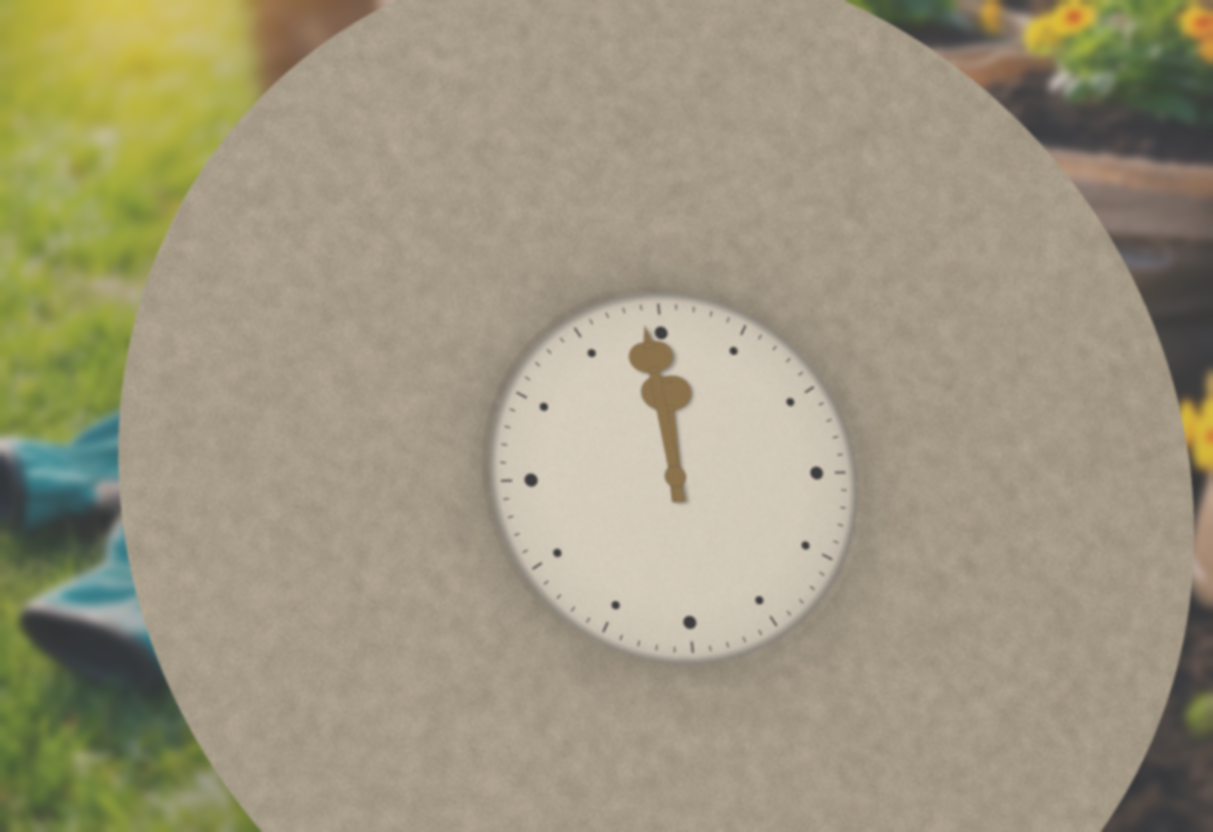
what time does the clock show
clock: 11:59
